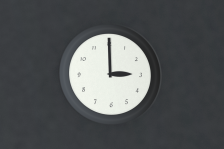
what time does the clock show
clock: 3:00
